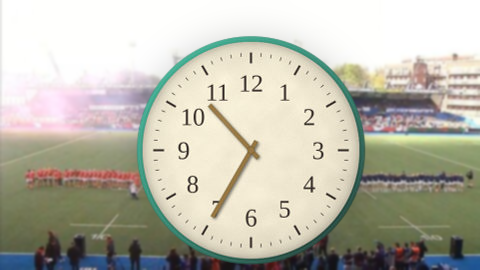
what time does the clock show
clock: 10:35
